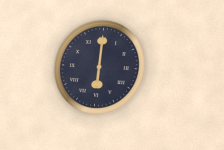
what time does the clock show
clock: 6:00
